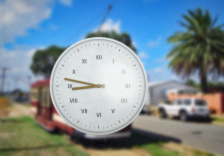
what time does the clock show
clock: 8:47
